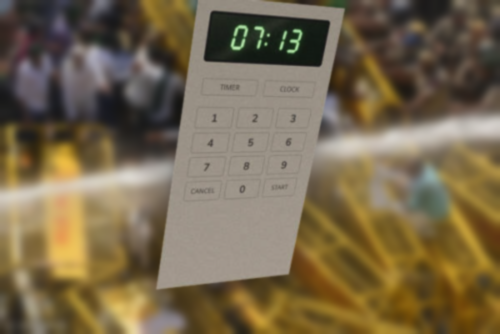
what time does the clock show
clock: 7:13
